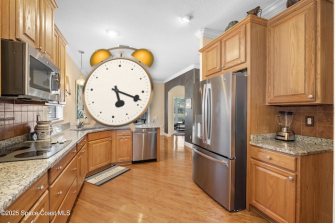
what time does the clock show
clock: 5:18
